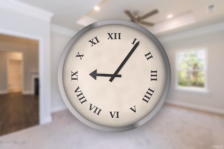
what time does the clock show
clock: 9:06
